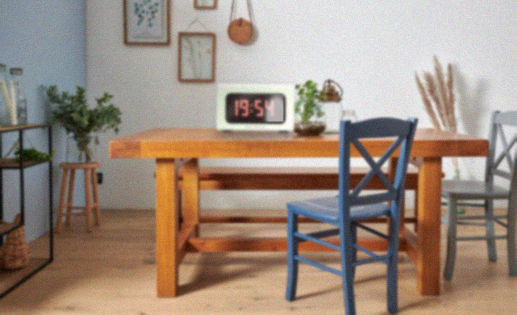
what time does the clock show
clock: 19:54
